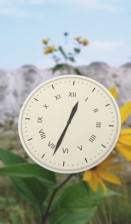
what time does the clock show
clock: 12:33
